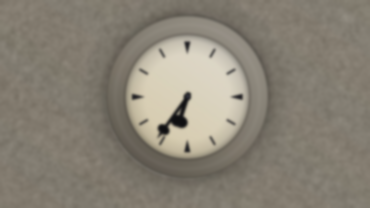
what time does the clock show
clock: 6:36
